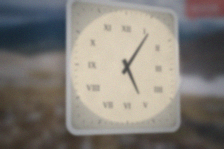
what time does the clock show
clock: 5:06
